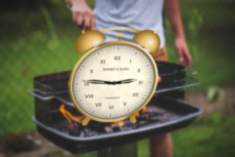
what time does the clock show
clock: 2:46
